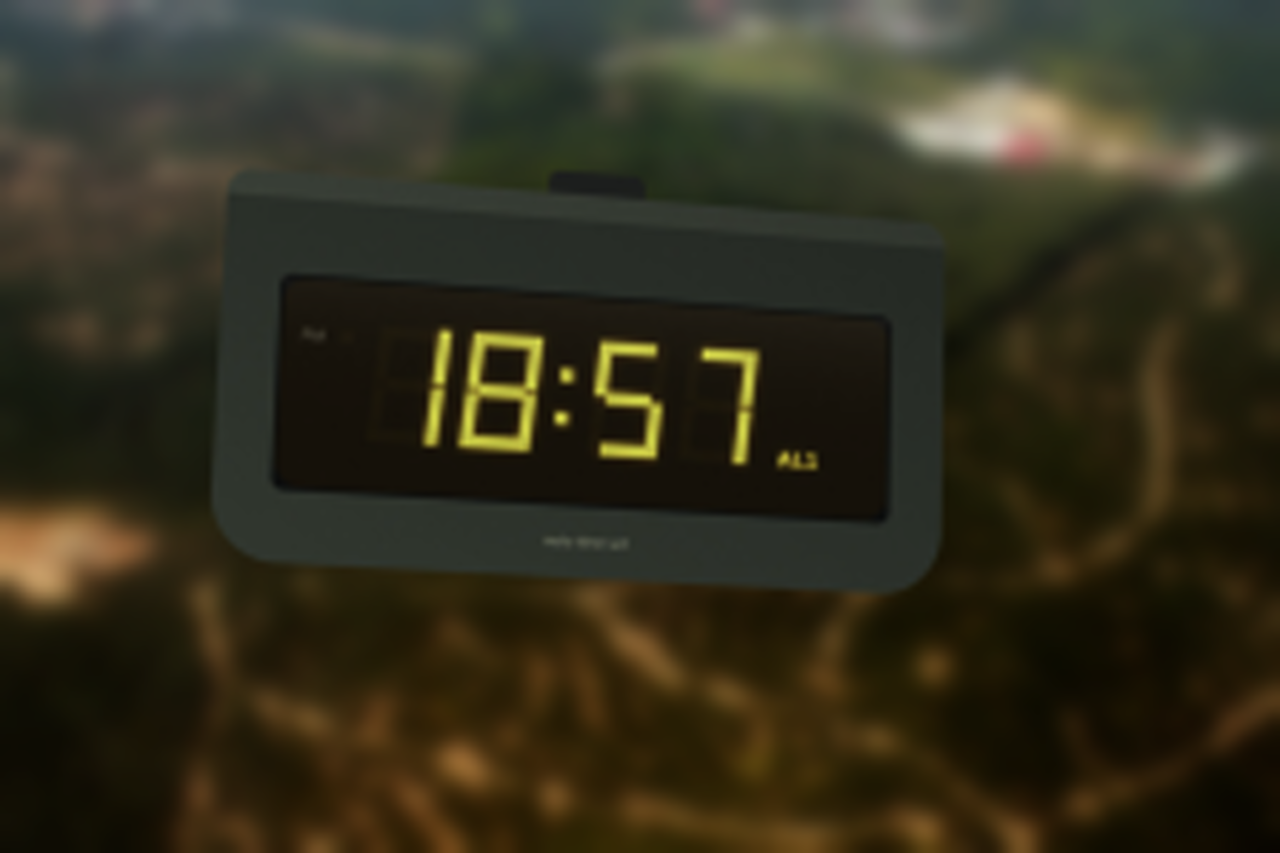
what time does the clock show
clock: 18:57
